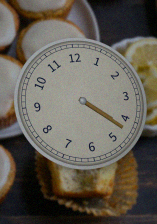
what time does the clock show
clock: 4:22
